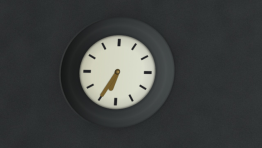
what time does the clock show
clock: 6:35
